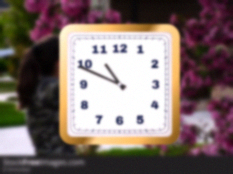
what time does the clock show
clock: 10:49
